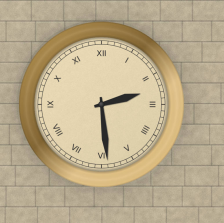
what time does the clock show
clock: 2:29
